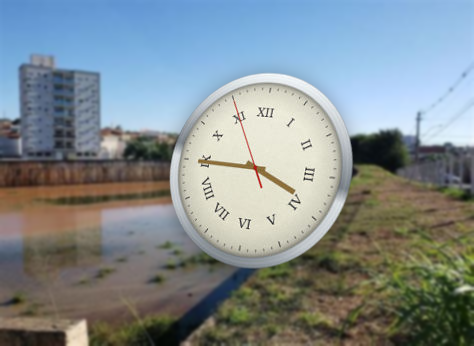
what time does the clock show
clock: 3:44:55
